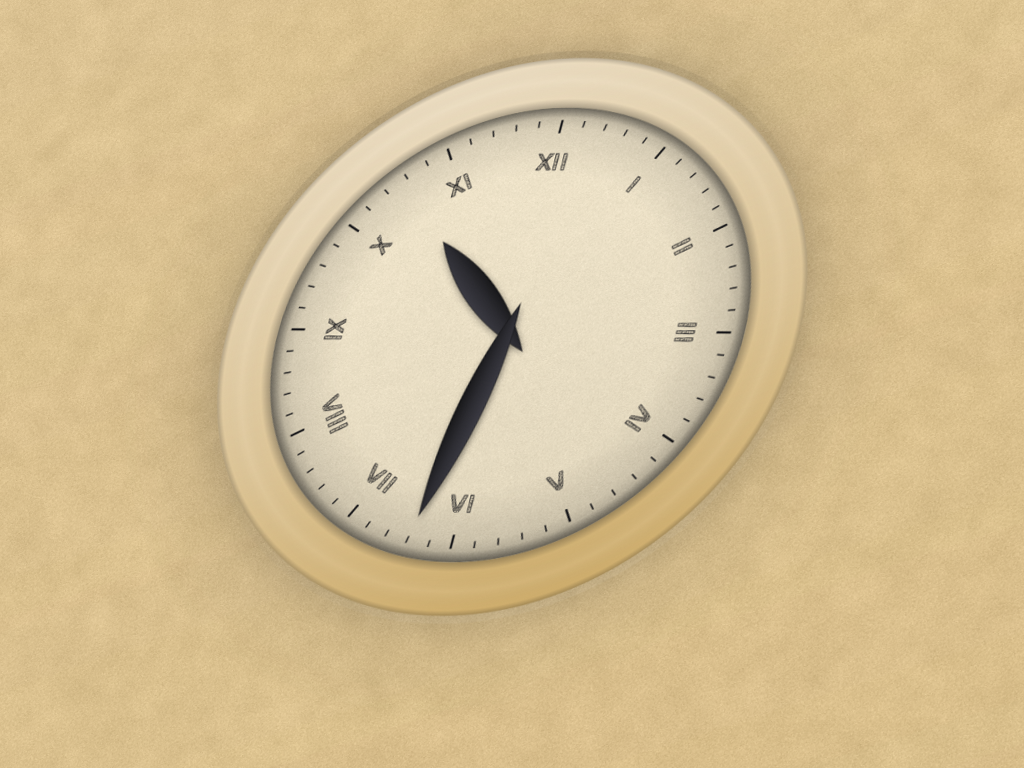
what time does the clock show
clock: 10:32
